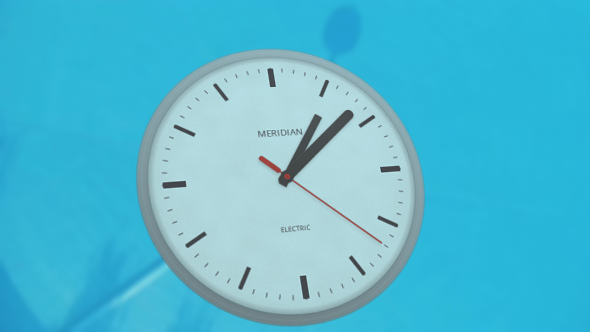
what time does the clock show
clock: 1:08:22
